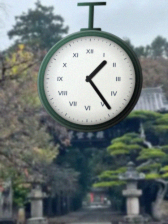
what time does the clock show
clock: 1:24
